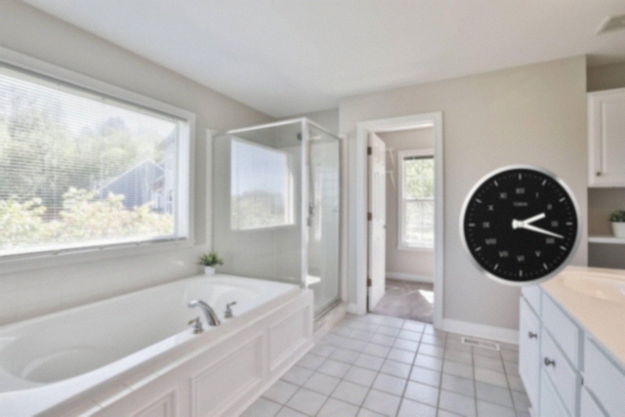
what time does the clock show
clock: 2:18
